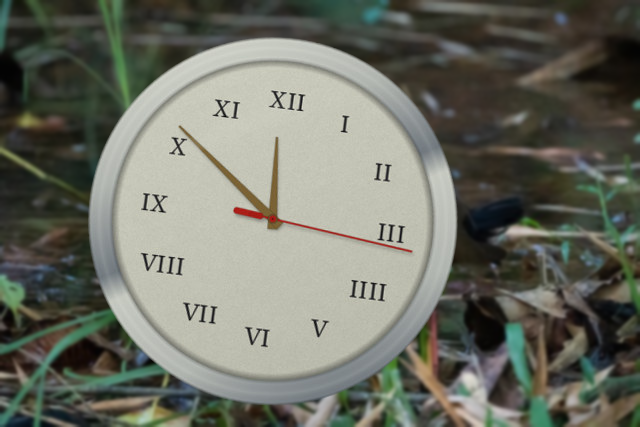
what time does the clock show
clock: 11:51:16
